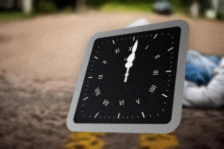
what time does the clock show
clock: 12:01
